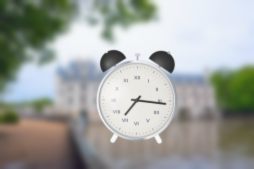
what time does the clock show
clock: 7:16
